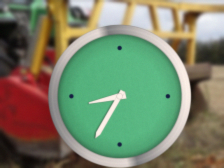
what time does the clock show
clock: 8:35
